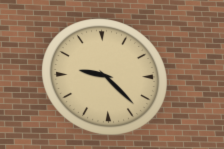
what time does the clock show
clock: 9:23
